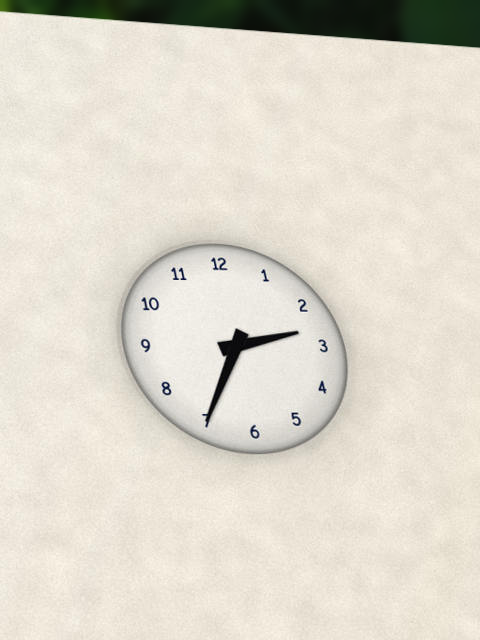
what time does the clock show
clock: 2:35
